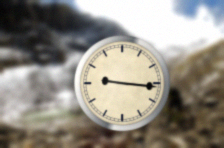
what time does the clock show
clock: 9:16
